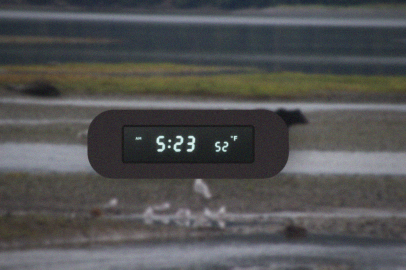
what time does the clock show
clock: 5:23
